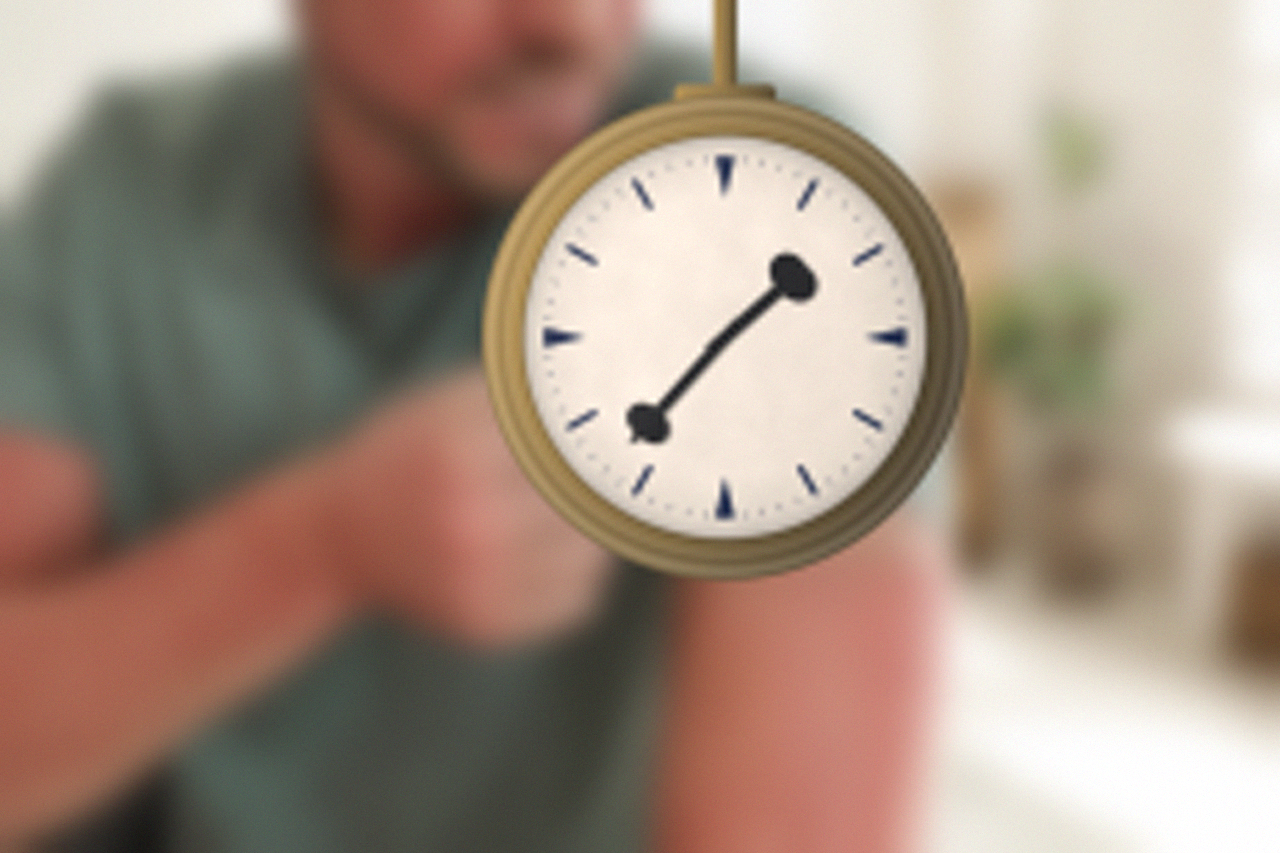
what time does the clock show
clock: 1:37
